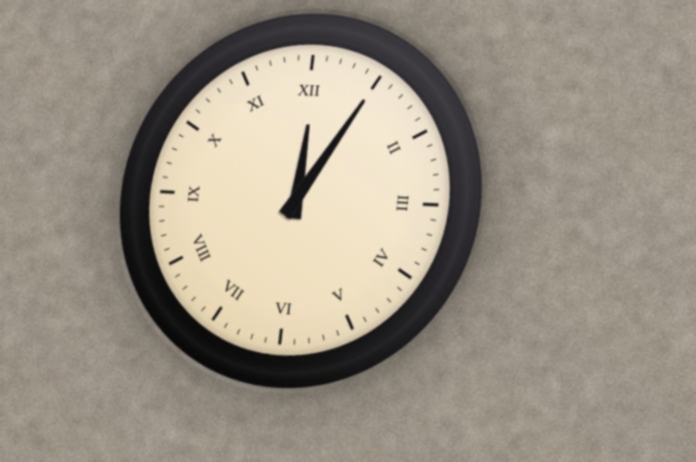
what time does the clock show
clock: 12:05
